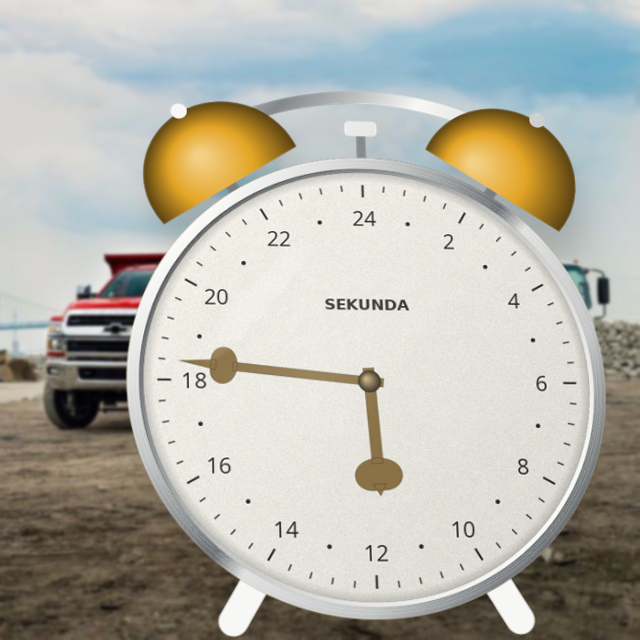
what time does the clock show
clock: 11:46
